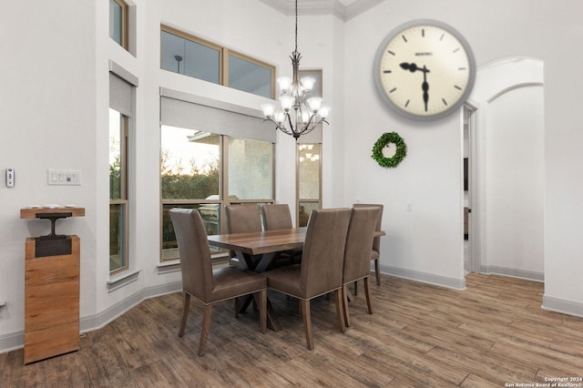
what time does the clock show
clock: 9:30
